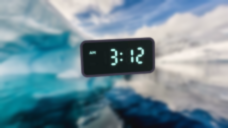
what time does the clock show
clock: 3:12
